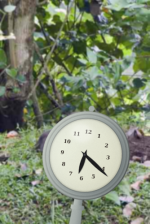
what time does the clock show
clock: 6:21
